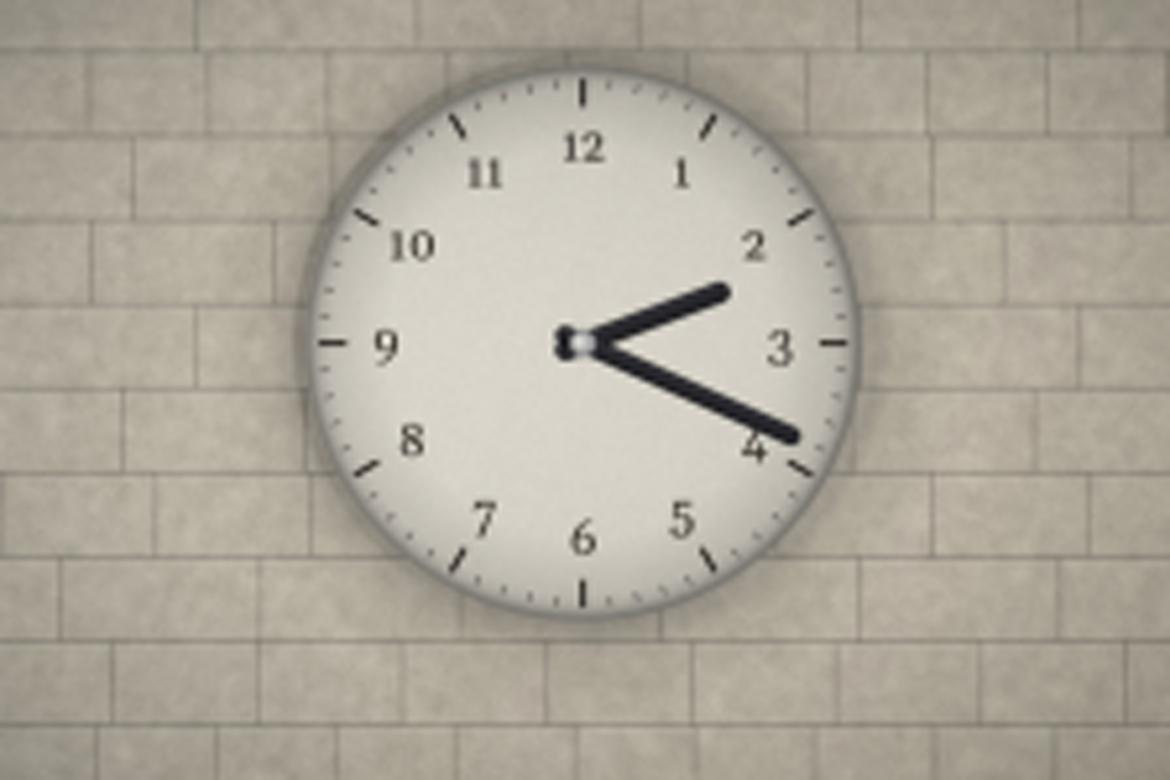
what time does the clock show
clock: 2:19
